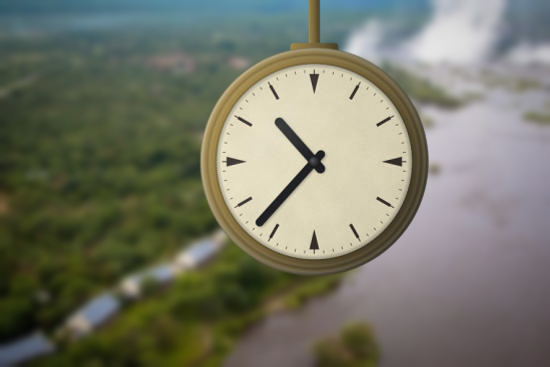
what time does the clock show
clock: 10:37
